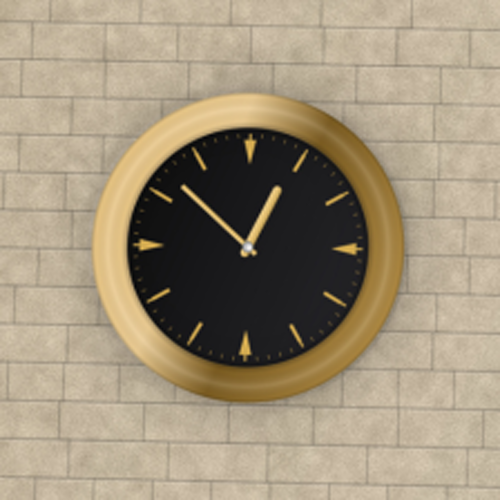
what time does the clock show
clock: 12:52
